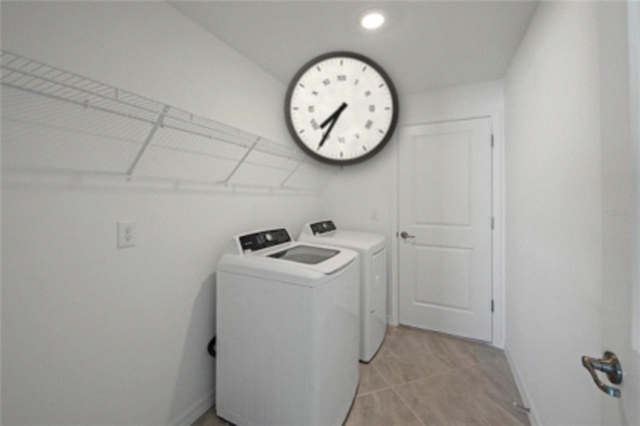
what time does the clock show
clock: 7:35
